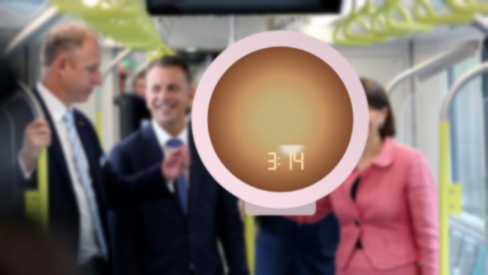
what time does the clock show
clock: 3:14
